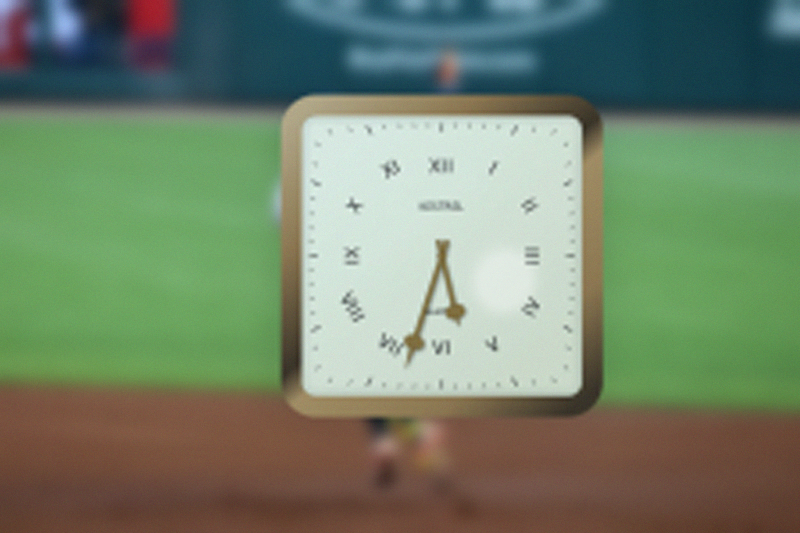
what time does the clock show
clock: 5:33
